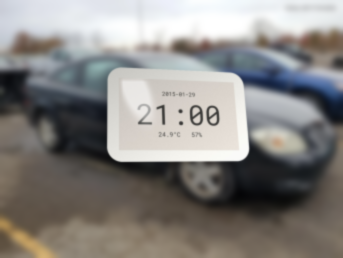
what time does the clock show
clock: 21:00
